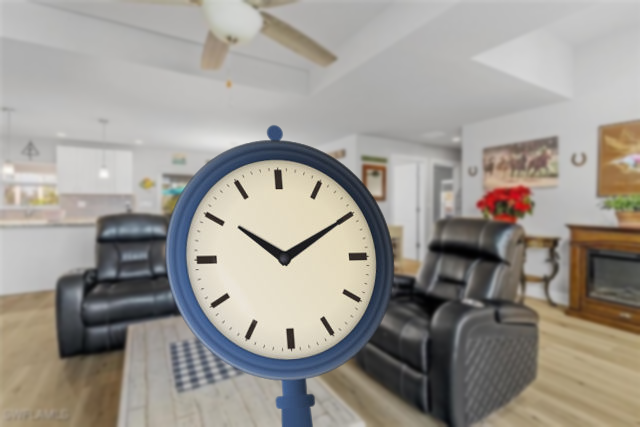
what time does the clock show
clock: 10:10
